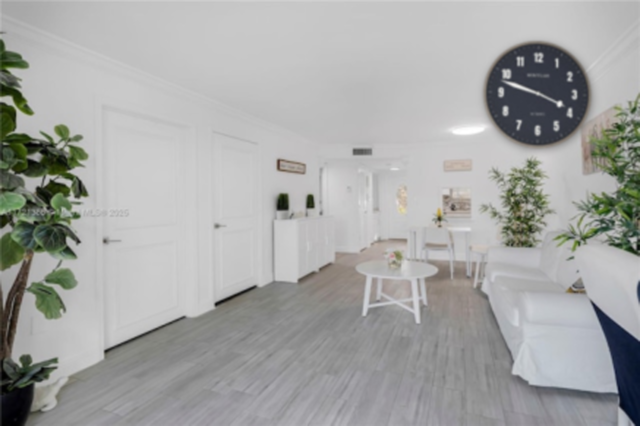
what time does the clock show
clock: 3:48
